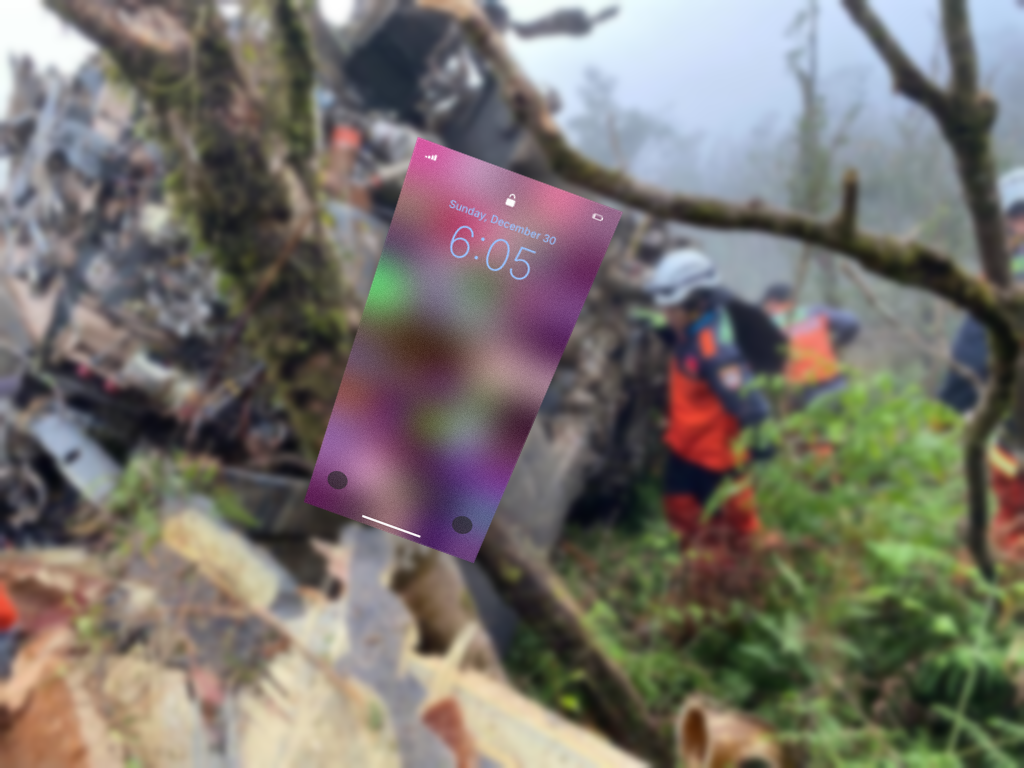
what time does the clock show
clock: 6:05
